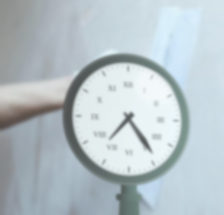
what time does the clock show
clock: 7:24
